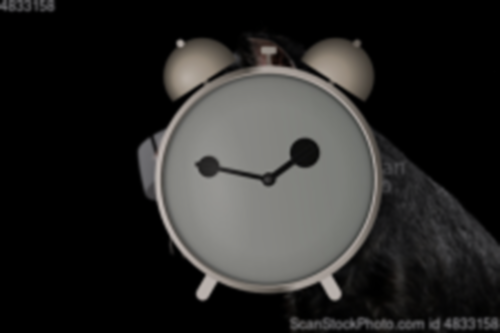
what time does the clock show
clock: 1:47
